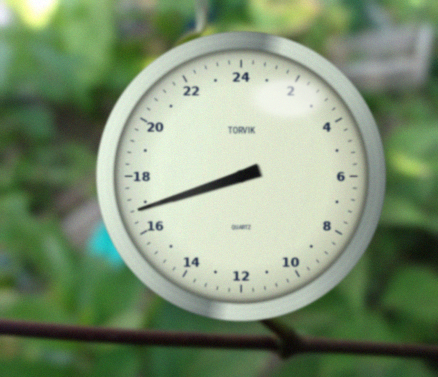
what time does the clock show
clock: 16:42
